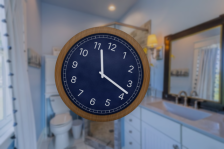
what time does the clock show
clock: 11:18
